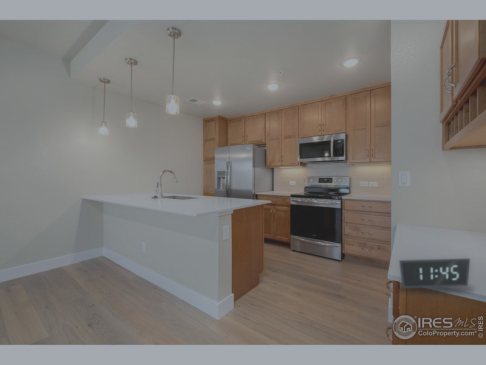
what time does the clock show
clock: 11:45
